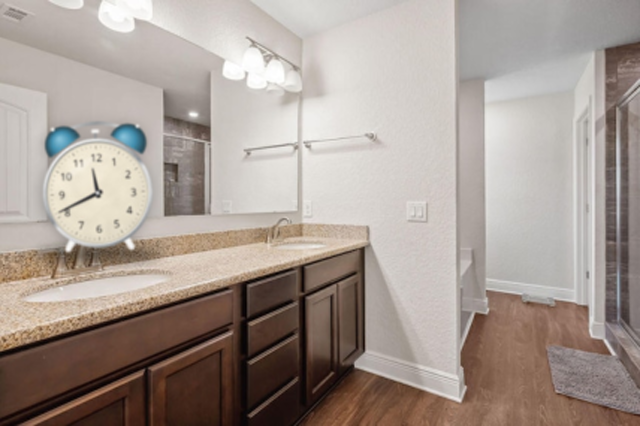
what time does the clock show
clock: 11:41
